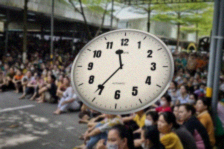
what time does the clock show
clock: 11:36
